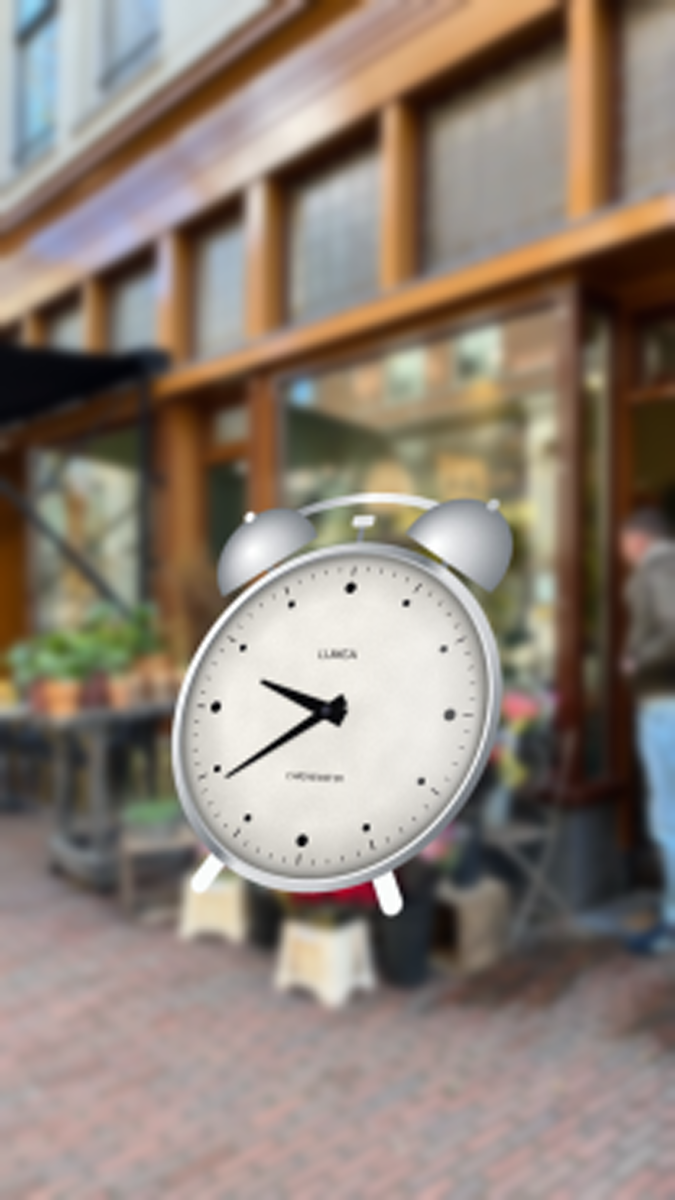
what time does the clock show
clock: 9:39
